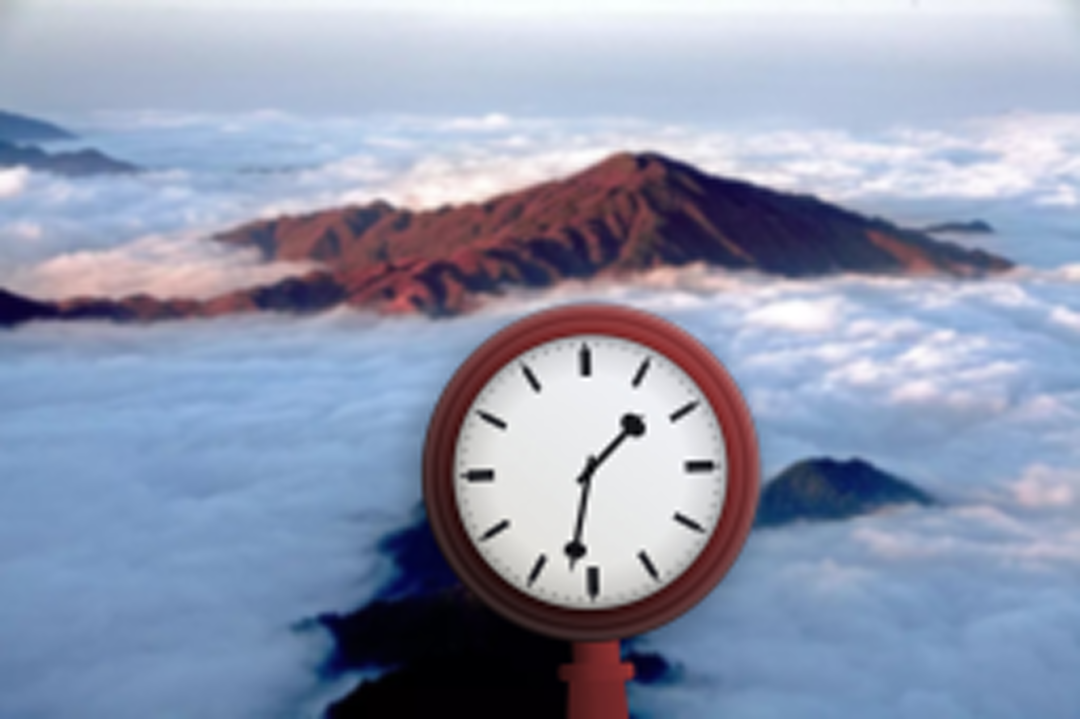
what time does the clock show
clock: 1:32
